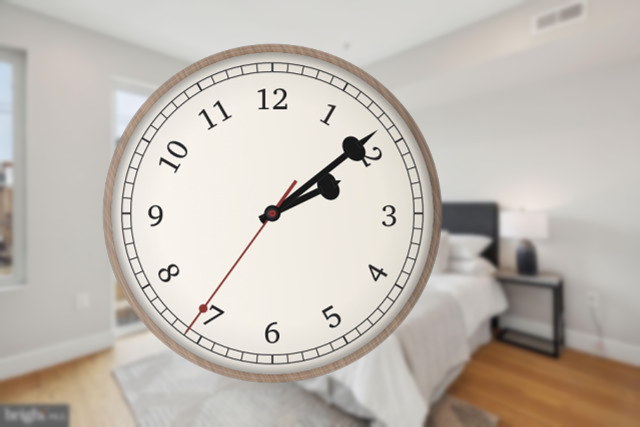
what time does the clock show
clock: 2:08:36
